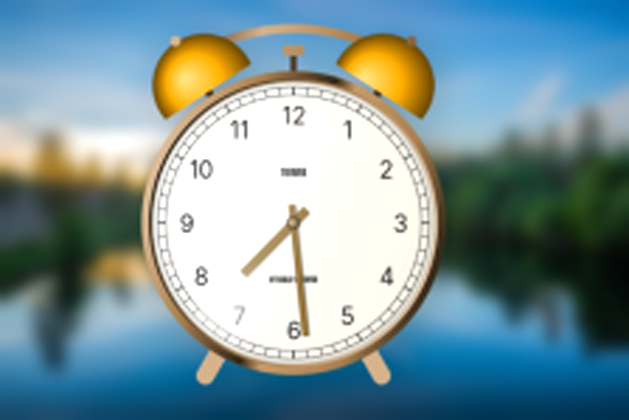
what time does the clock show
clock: 7:29
